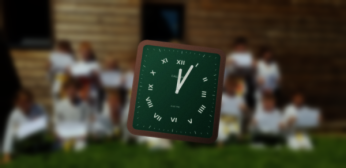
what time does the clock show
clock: 12:04
